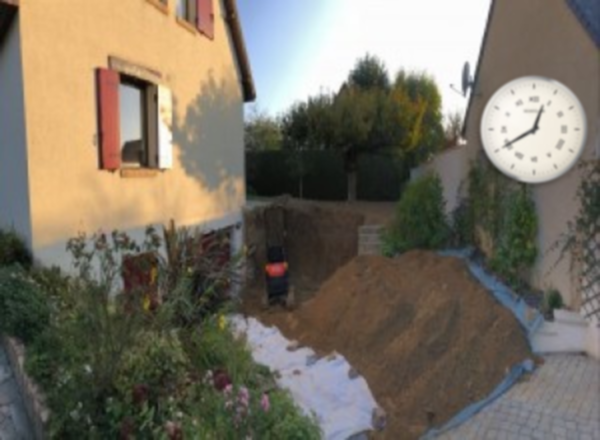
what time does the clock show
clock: 12:40
